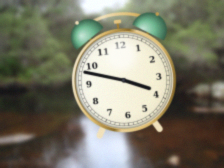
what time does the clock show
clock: 3:48
